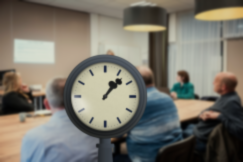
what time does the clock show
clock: 1:07
